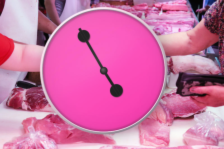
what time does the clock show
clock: 4:55
